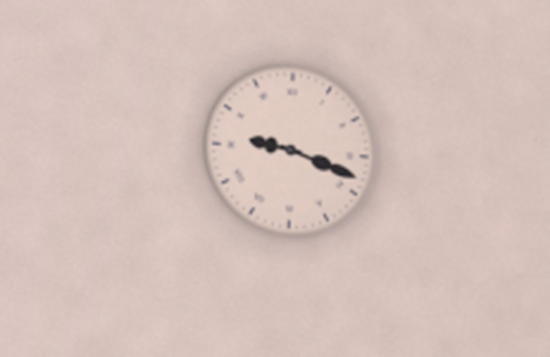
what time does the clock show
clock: 9:18
